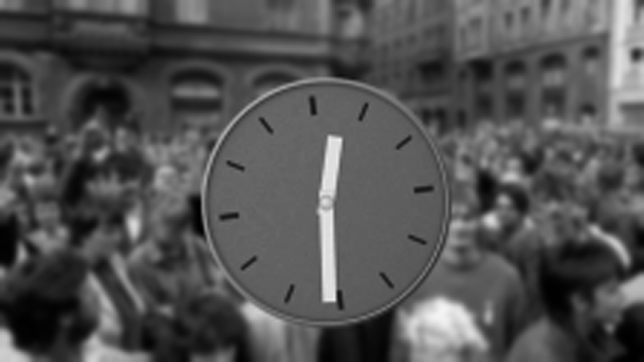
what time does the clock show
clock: 12:31
